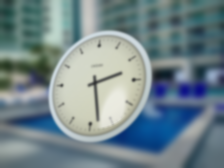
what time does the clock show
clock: 2:28
